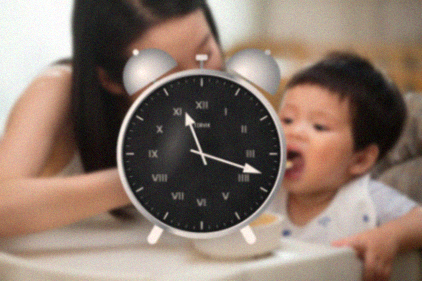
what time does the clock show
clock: 11:18
